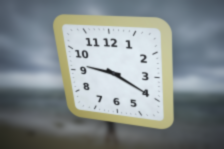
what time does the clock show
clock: 9:20
